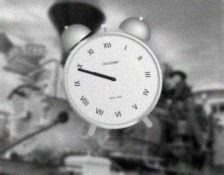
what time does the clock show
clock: 9:49
